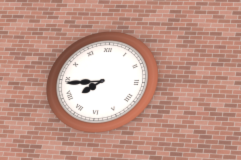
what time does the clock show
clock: 7:44
